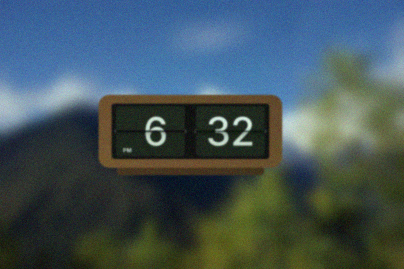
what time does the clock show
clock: 6:32
